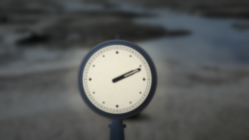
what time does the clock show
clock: 2:11
